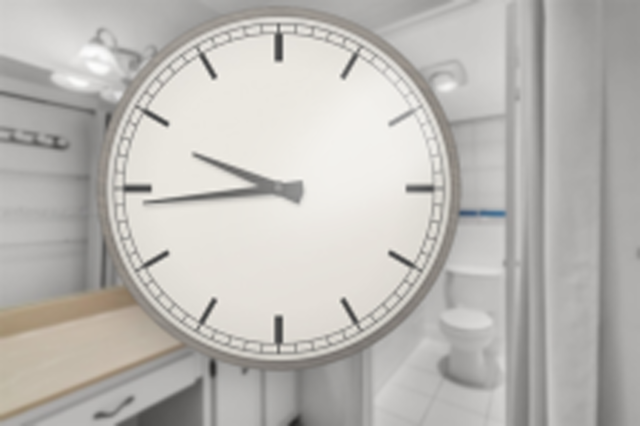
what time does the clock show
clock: 9:44
